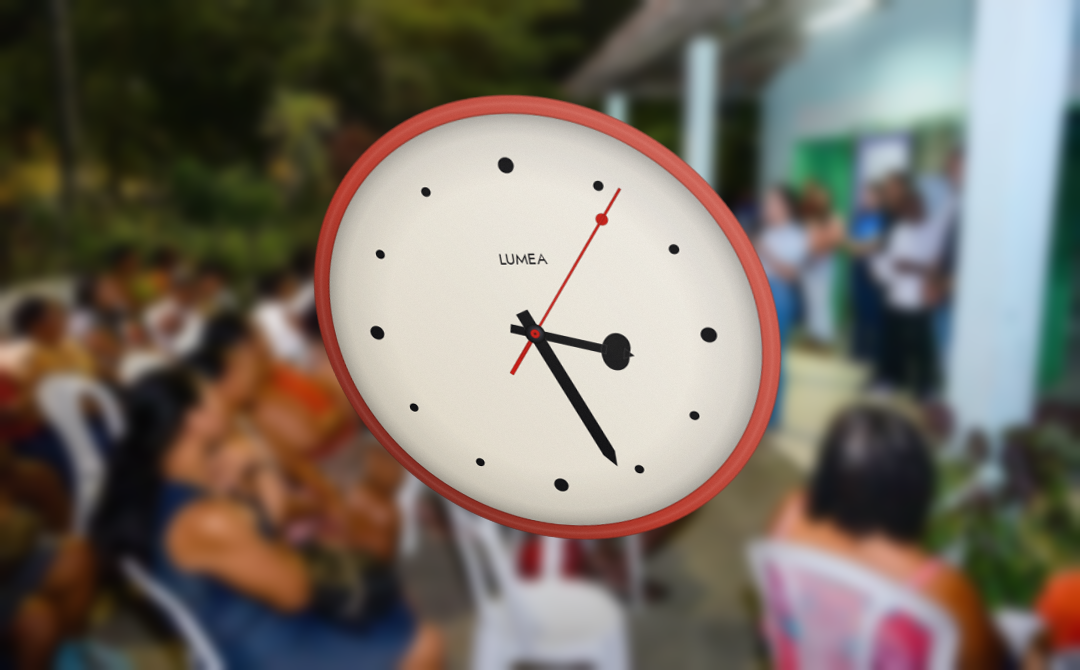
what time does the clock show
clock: 3:26:06
